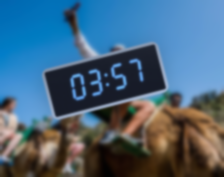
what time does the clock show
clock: 3:57
